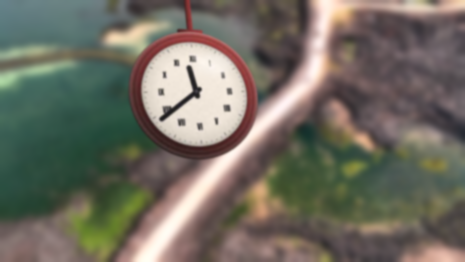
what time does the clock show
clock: 11:39
